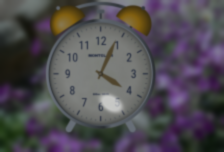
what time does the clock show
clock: 4:04
